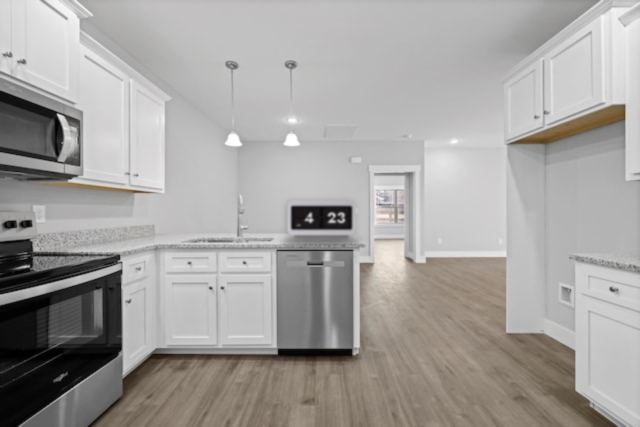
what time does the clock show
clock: 4:23
